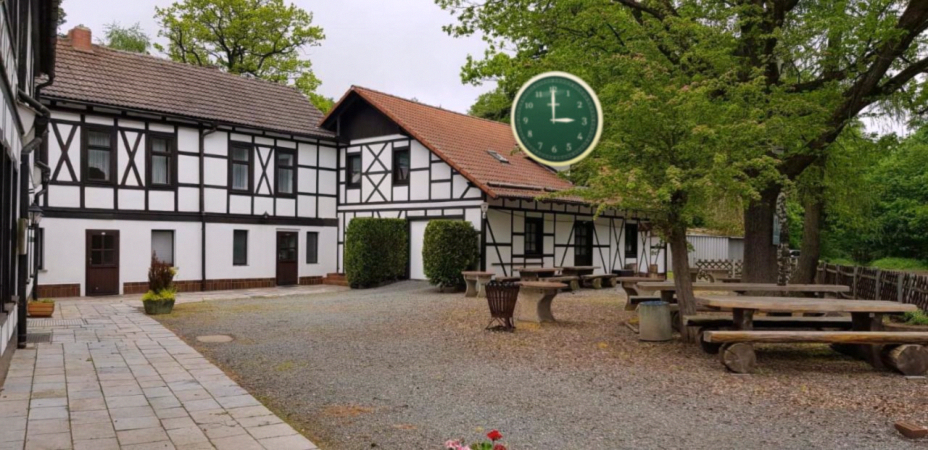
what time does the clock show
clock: 3:00
